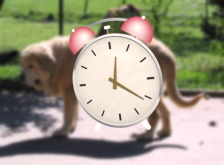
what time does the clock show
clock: 12:21
